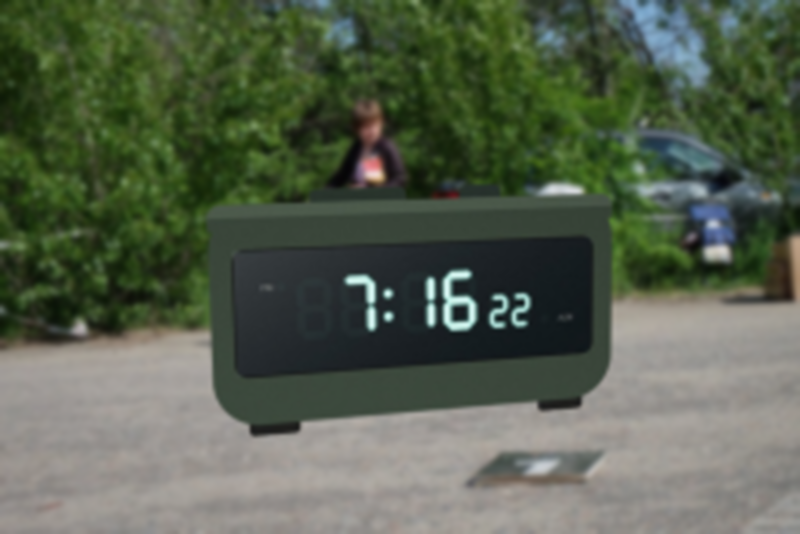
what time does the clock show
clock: 7:16:22
